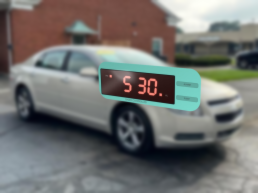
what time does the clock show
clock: 5:30
